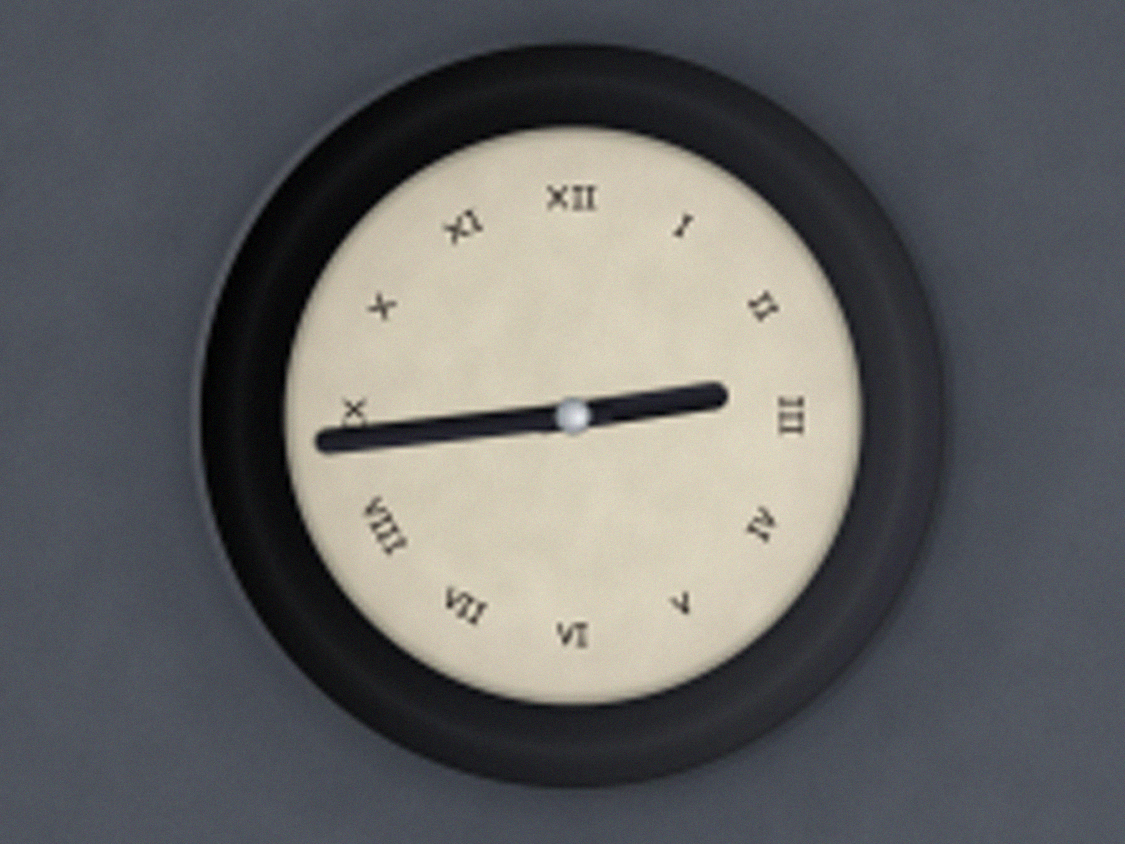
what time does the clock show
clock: 2:44
